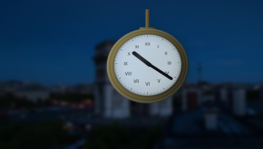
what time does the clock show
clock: 10:21
